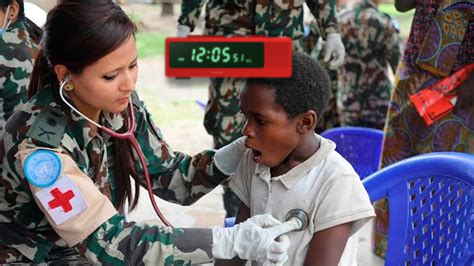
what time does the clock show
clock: 12:05
